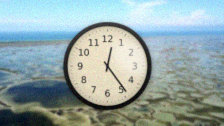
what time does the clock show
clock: 12:24
